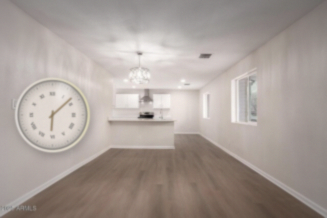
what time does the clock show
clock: 6:08
